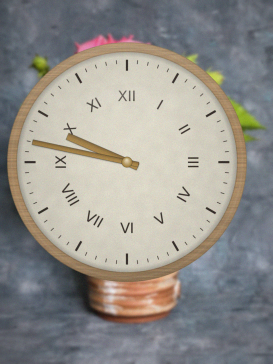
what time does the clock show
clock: 9:47
